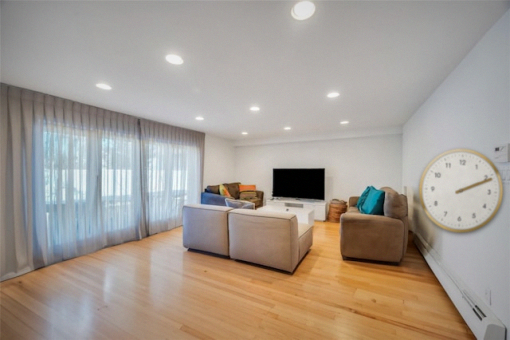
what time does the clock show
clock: 2:11
